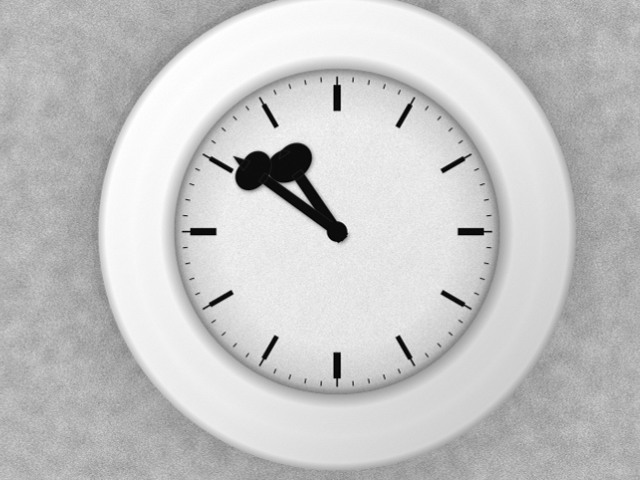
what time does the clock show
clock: 10:51
